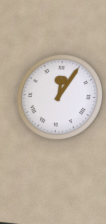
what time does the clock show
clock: 12:05
